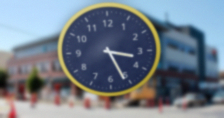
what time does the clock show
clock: 3:26
